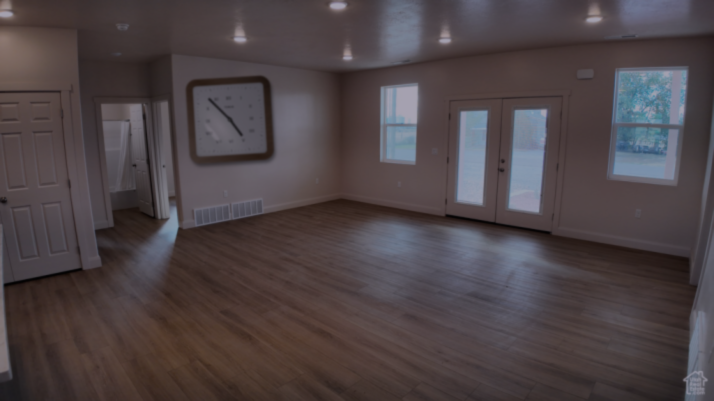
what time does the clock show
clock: 4:53
